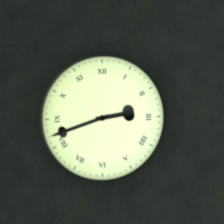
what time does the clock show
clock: 2:42
